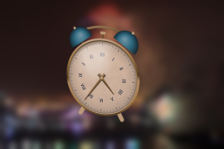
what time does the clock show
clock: 4:36
